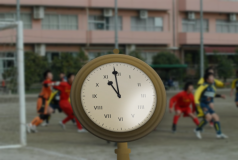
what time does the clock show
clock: 10:59
